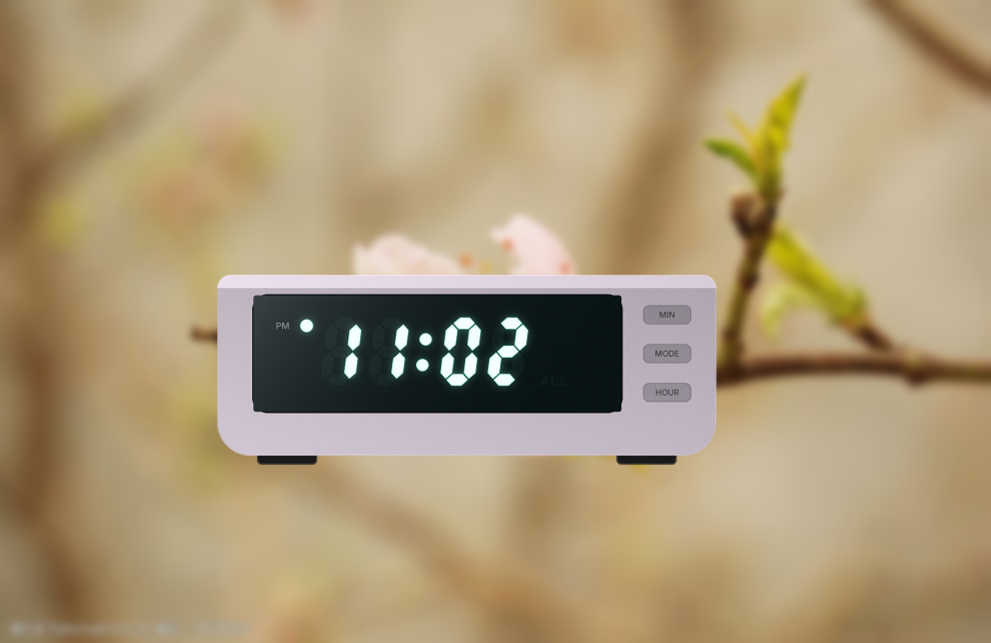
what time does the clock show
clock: 11:02
